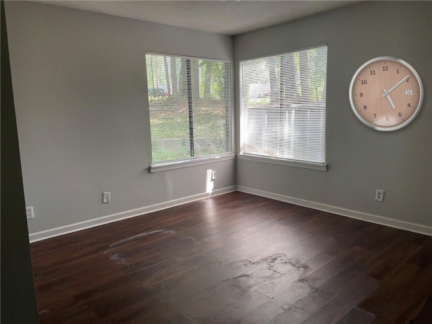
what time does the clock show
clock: 5:09
